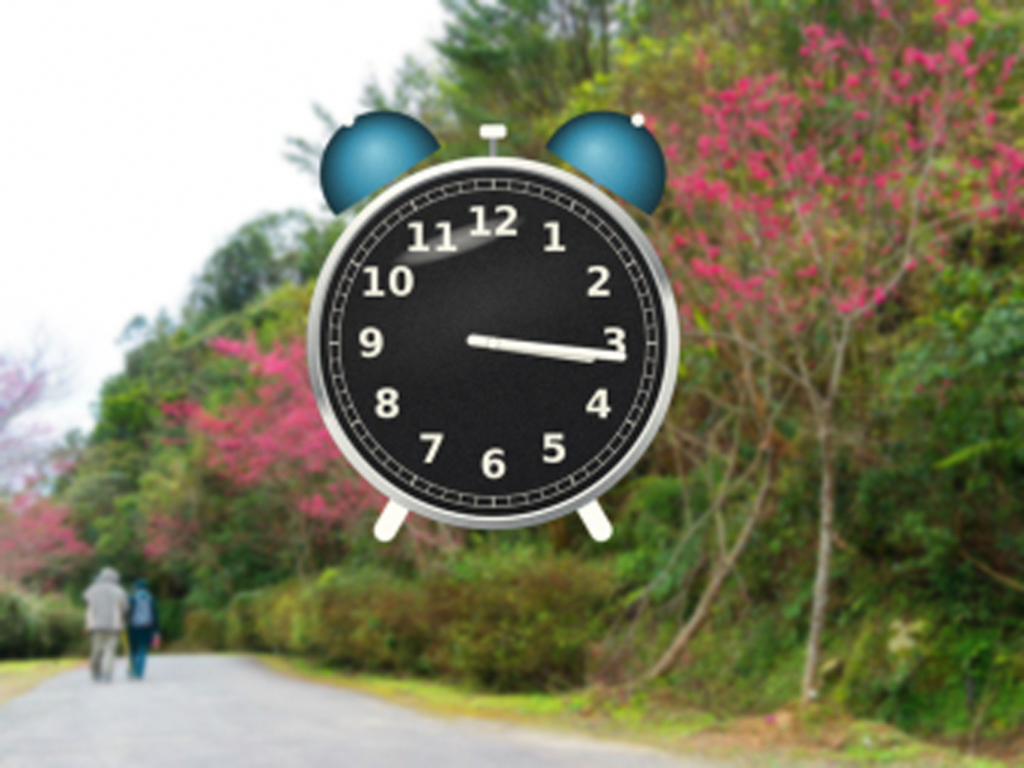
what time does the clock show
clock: 3:16
